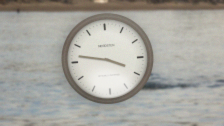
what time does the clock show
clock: 3:47
